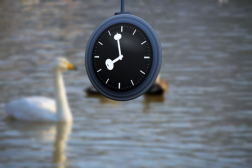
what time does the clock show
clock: 7:58
